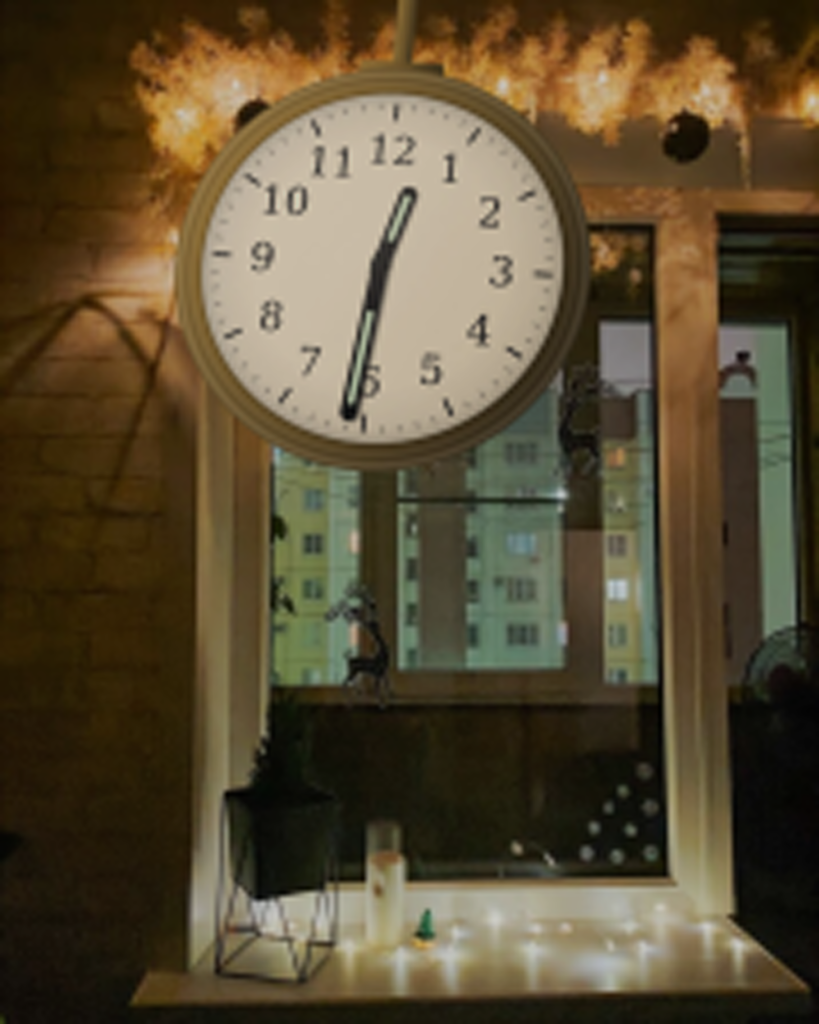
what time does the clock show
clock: 12:31
